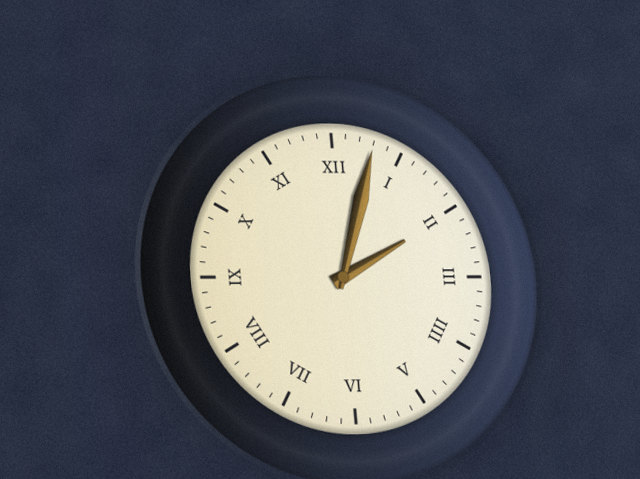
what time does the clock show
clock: 2:03
